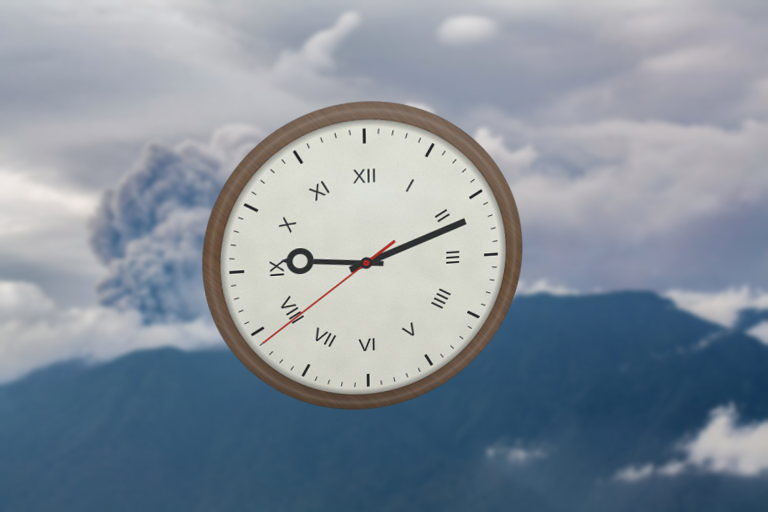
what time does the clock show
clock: 9:11:39
